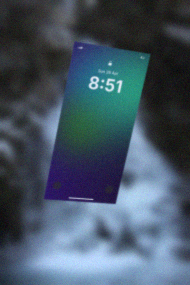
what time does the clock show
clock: 8:51
